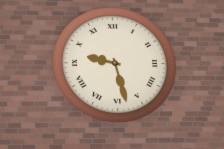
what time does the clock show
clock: 9:28
